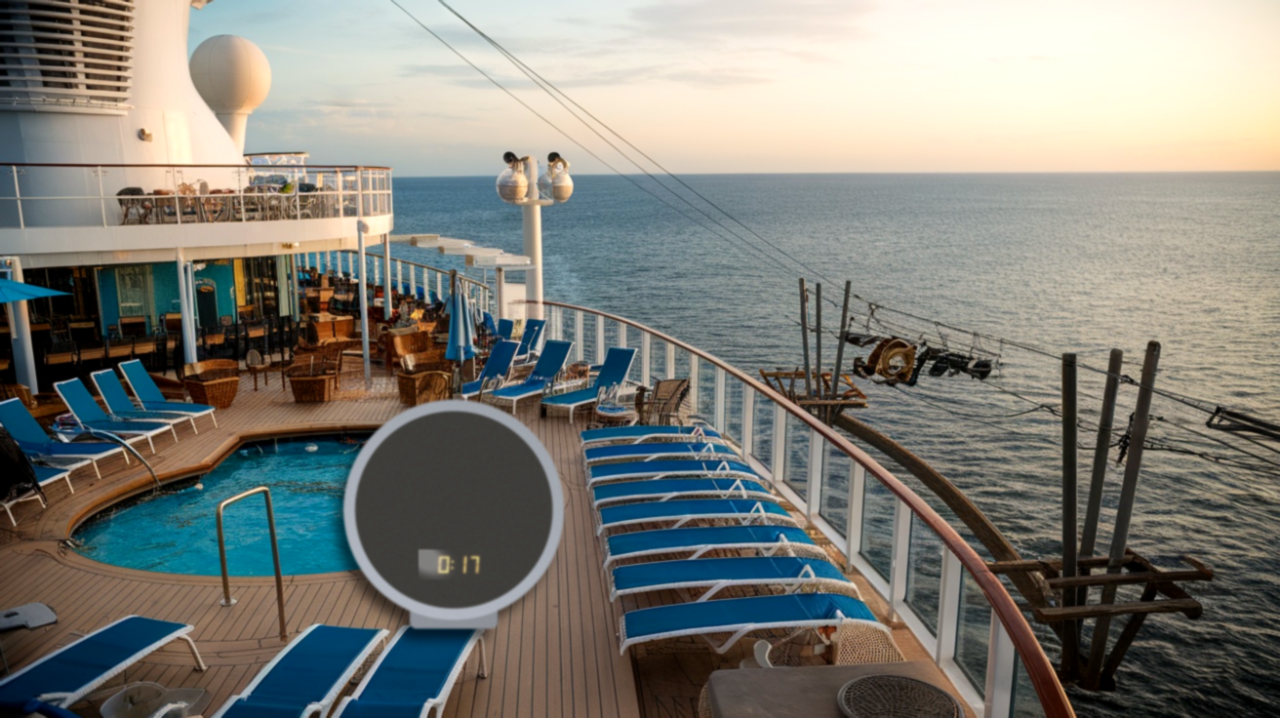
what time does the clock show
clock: 0:17
